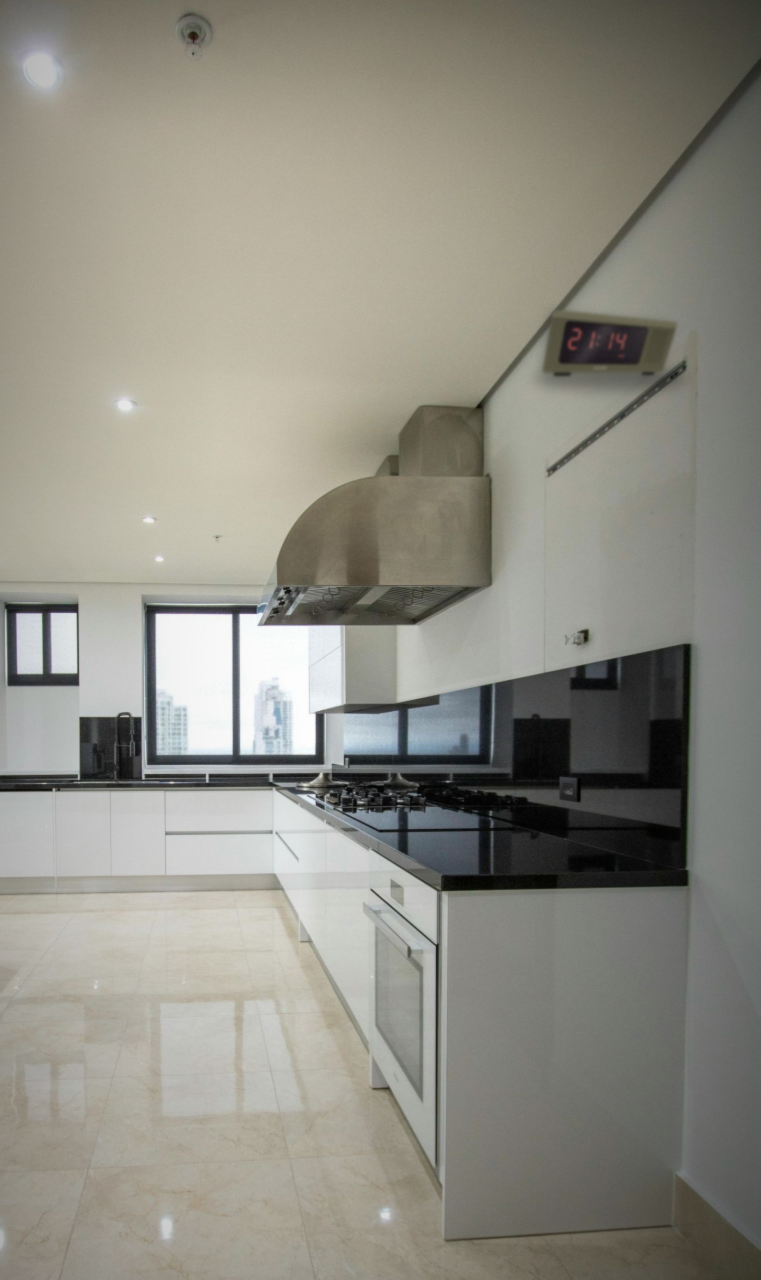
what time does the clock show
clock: 21:14
